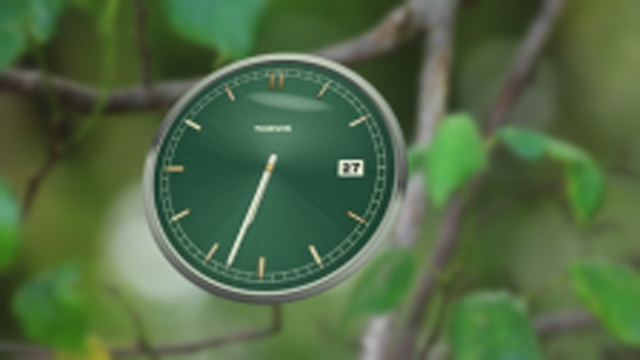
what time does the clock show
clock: 6:33
